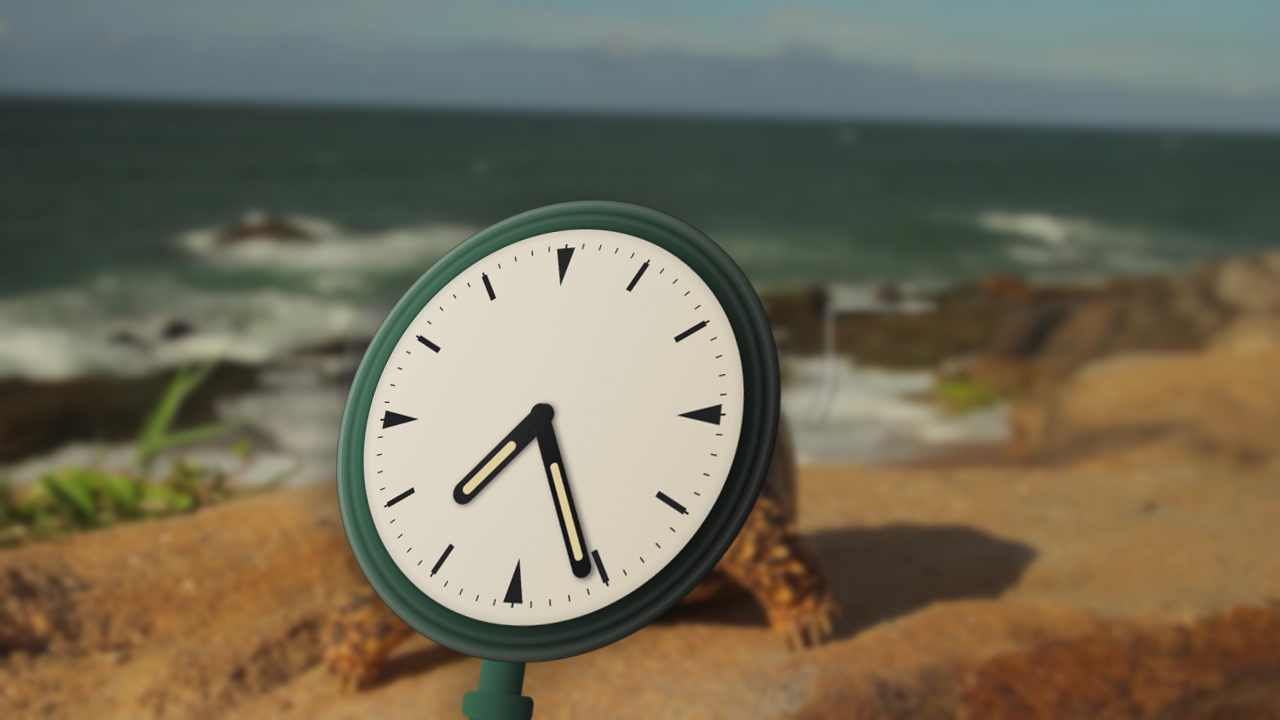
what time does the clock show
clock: 7:26
